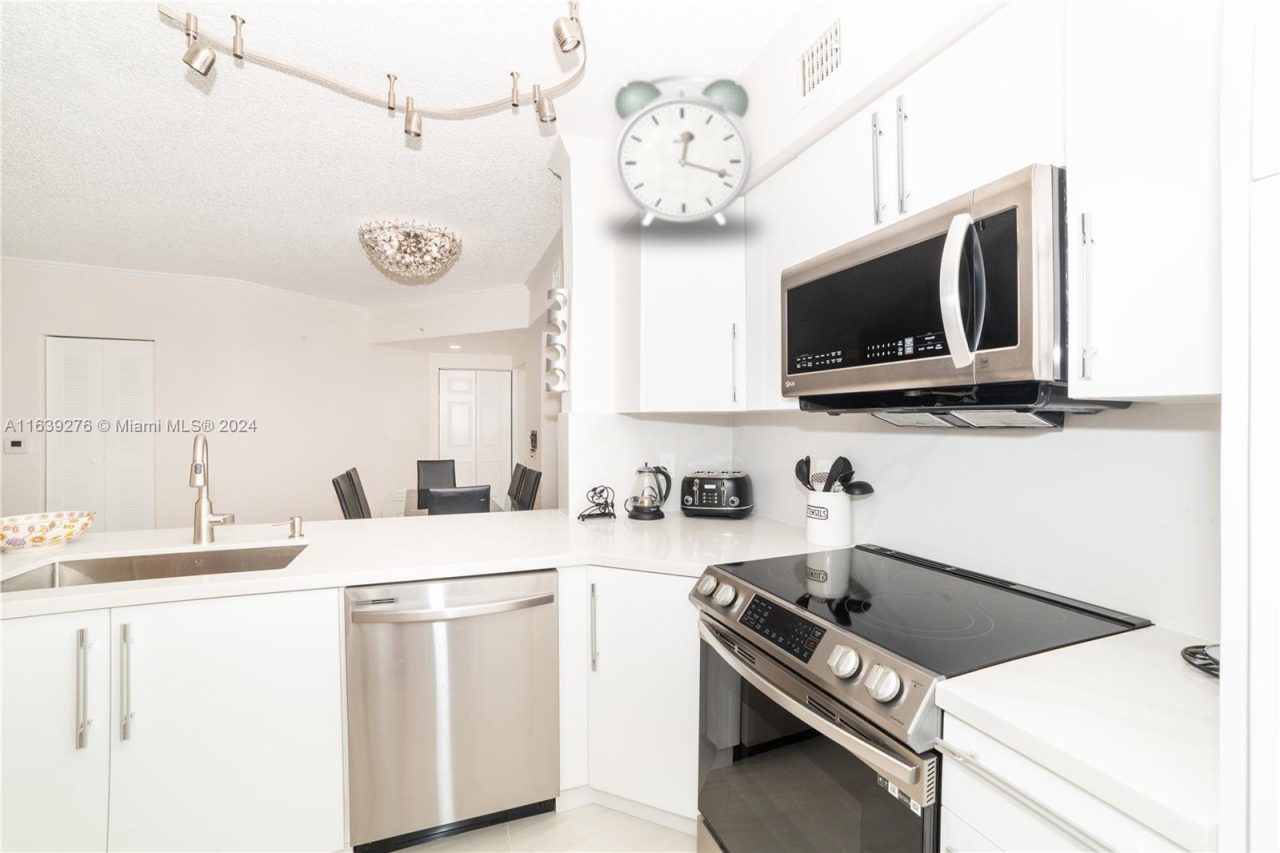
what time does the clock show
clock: 12:18
